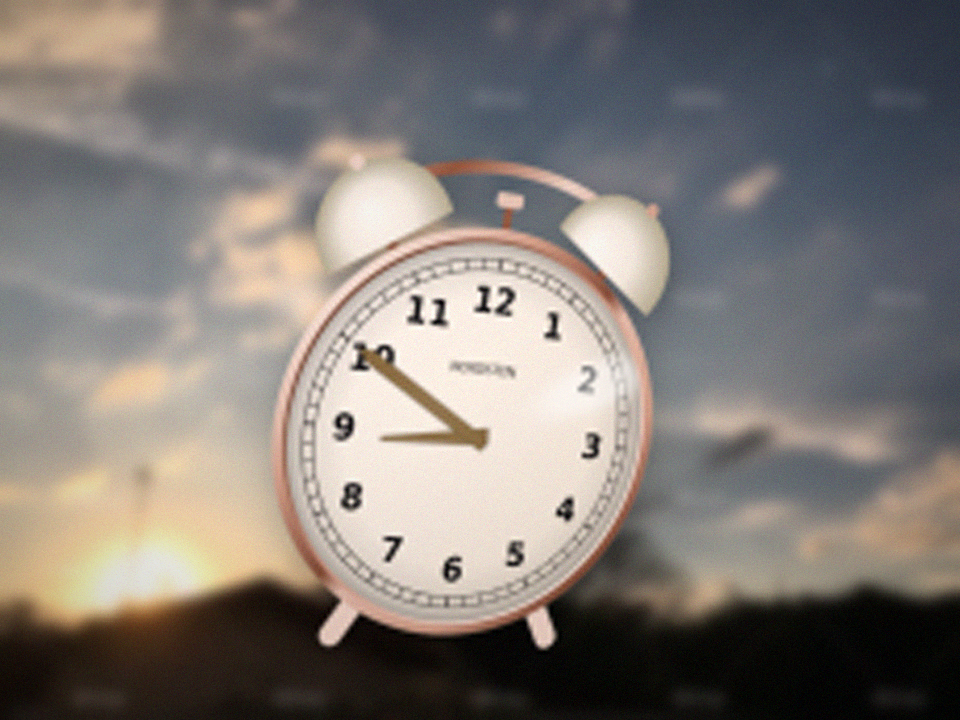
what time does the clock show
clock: 8:50
